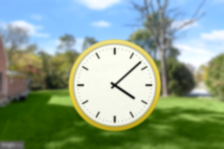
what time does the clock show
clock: 4:08
